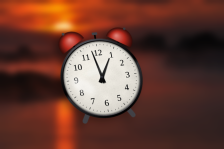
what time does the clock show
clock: 12:58
